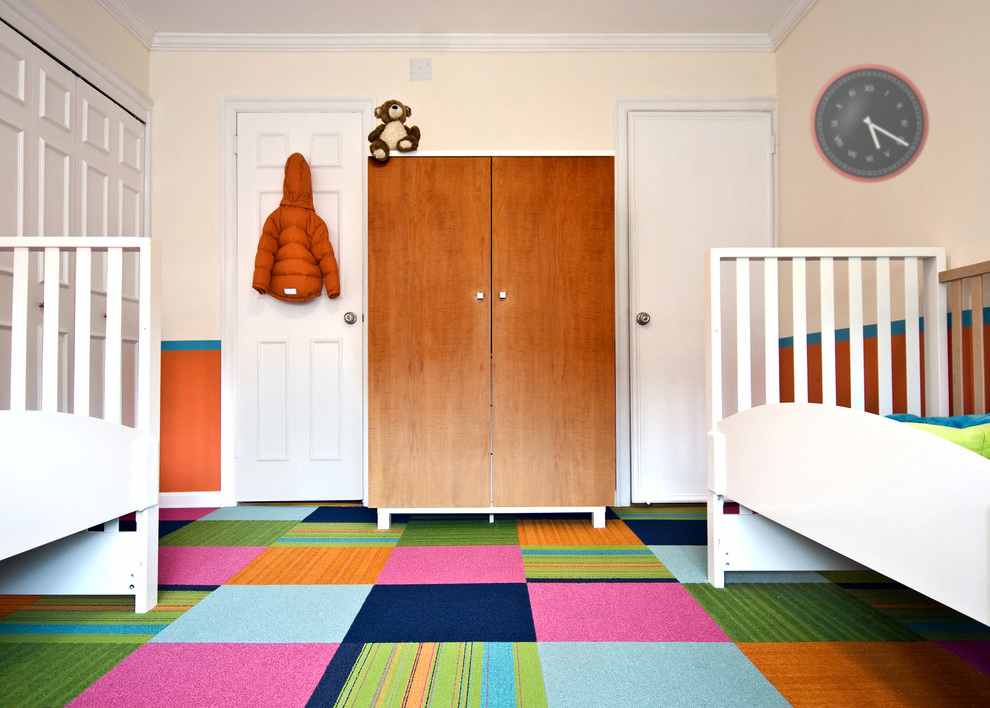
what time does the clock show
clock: 5:20
